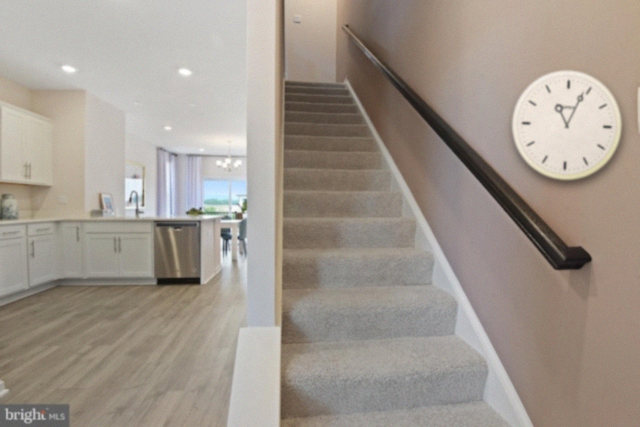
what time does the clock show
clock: 11:04
